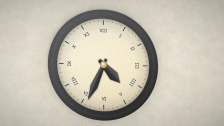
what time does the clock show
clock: 4:34
